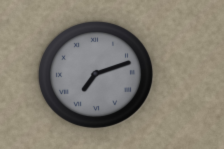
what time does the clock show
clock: 7:12
